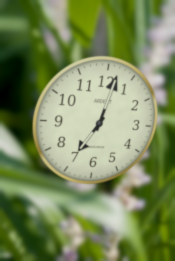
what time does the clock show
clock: 7:02
